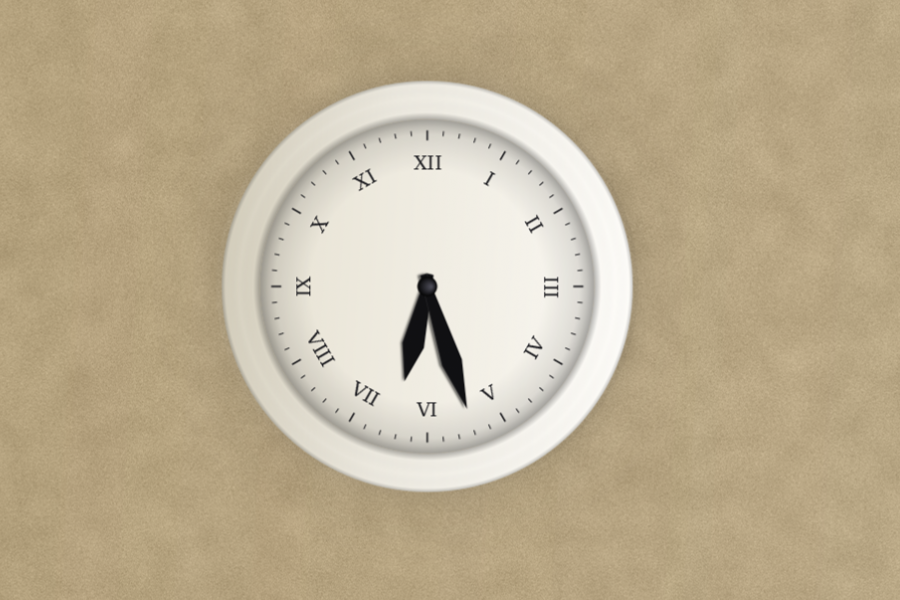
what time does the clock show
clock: 6:27
